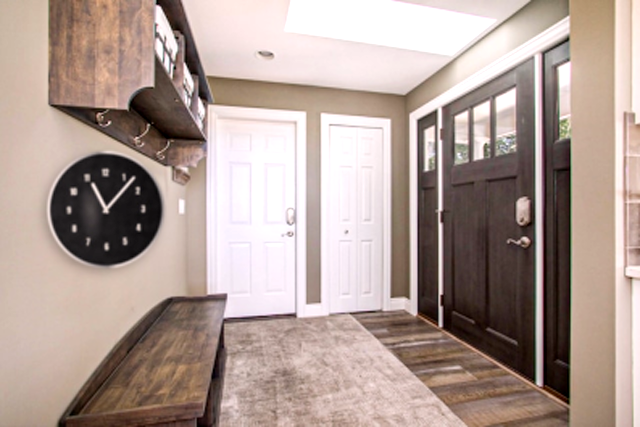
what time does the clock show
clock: 11:07
